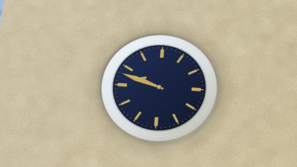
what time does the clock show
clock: 9:48
